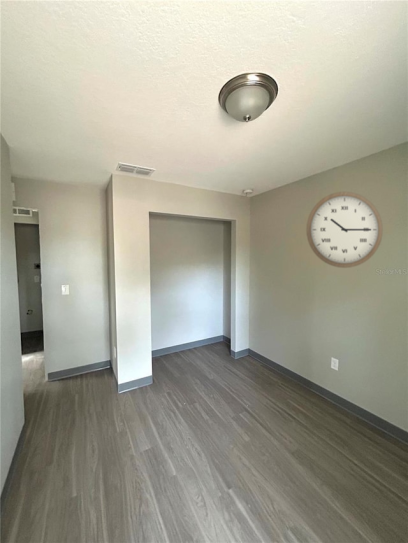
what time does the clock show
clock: 10:15
